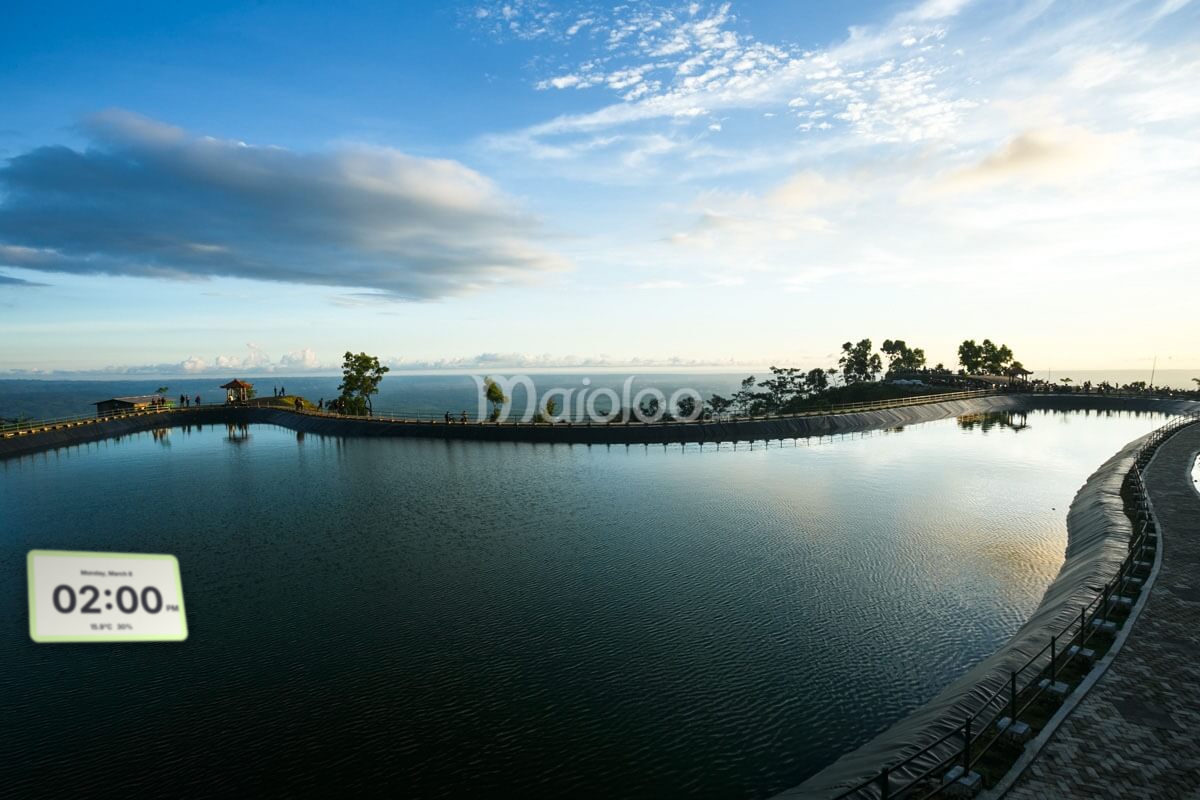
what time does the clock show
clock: 2:00
